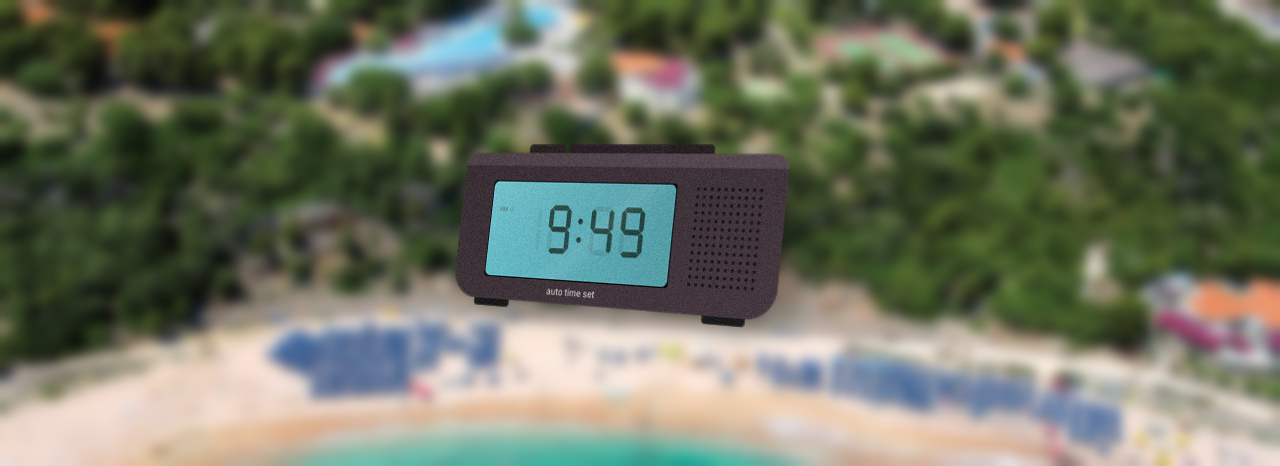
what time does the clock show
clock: 9:49
